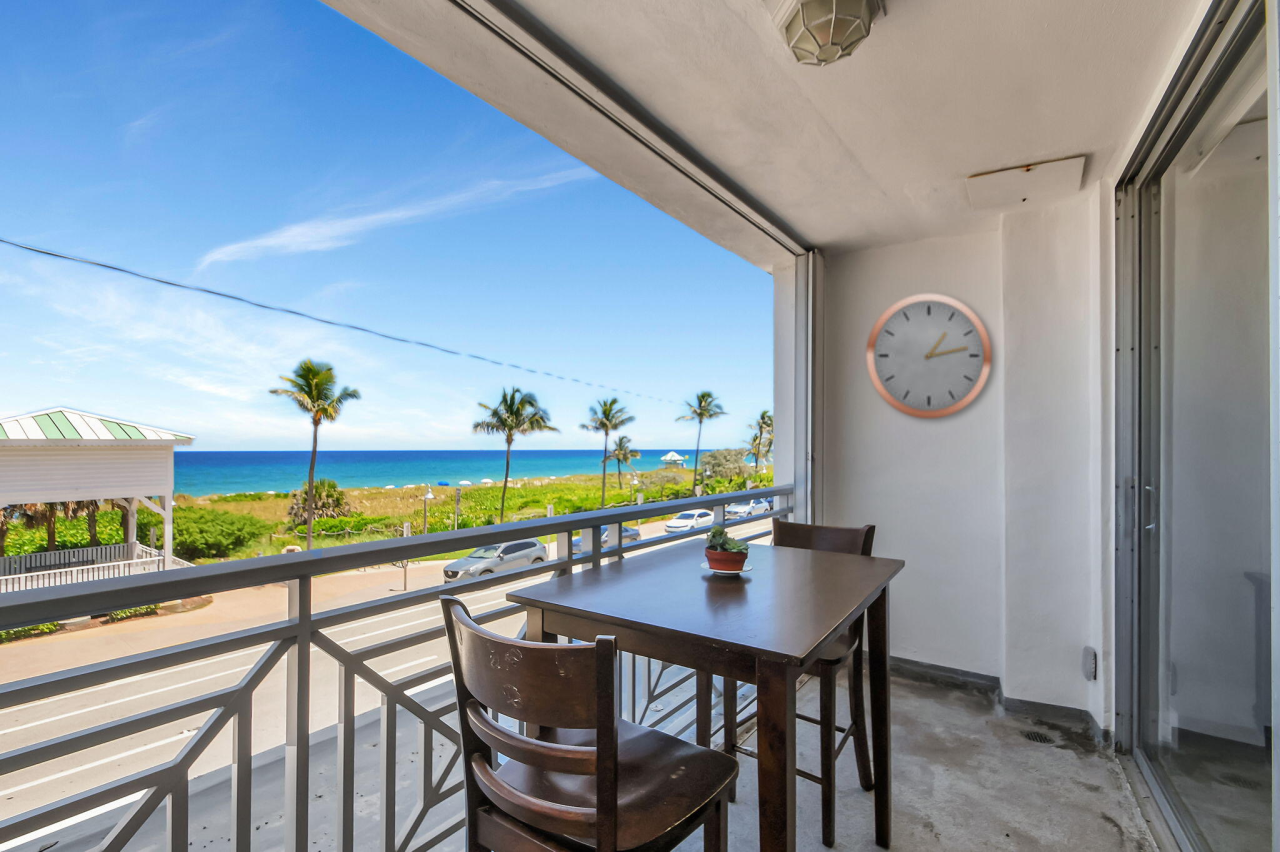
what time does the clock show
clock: 1:13
